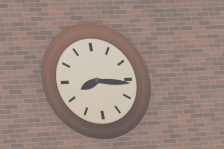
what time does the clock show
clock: 8:16
